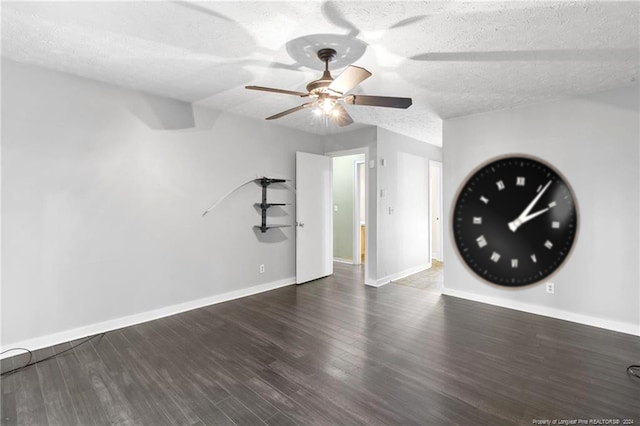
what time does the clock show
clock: 2:06
